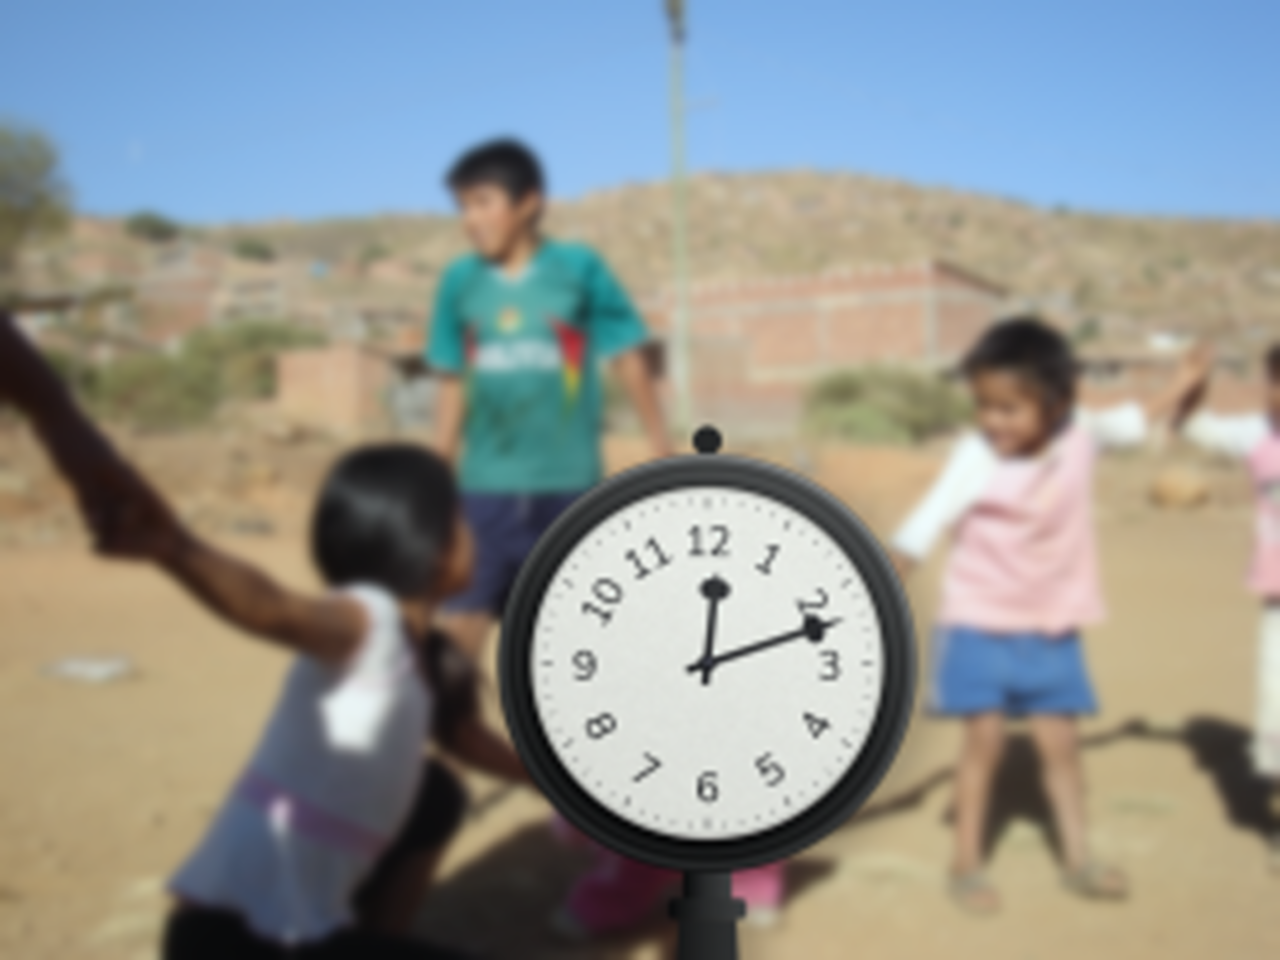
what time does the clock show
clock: 12:12
